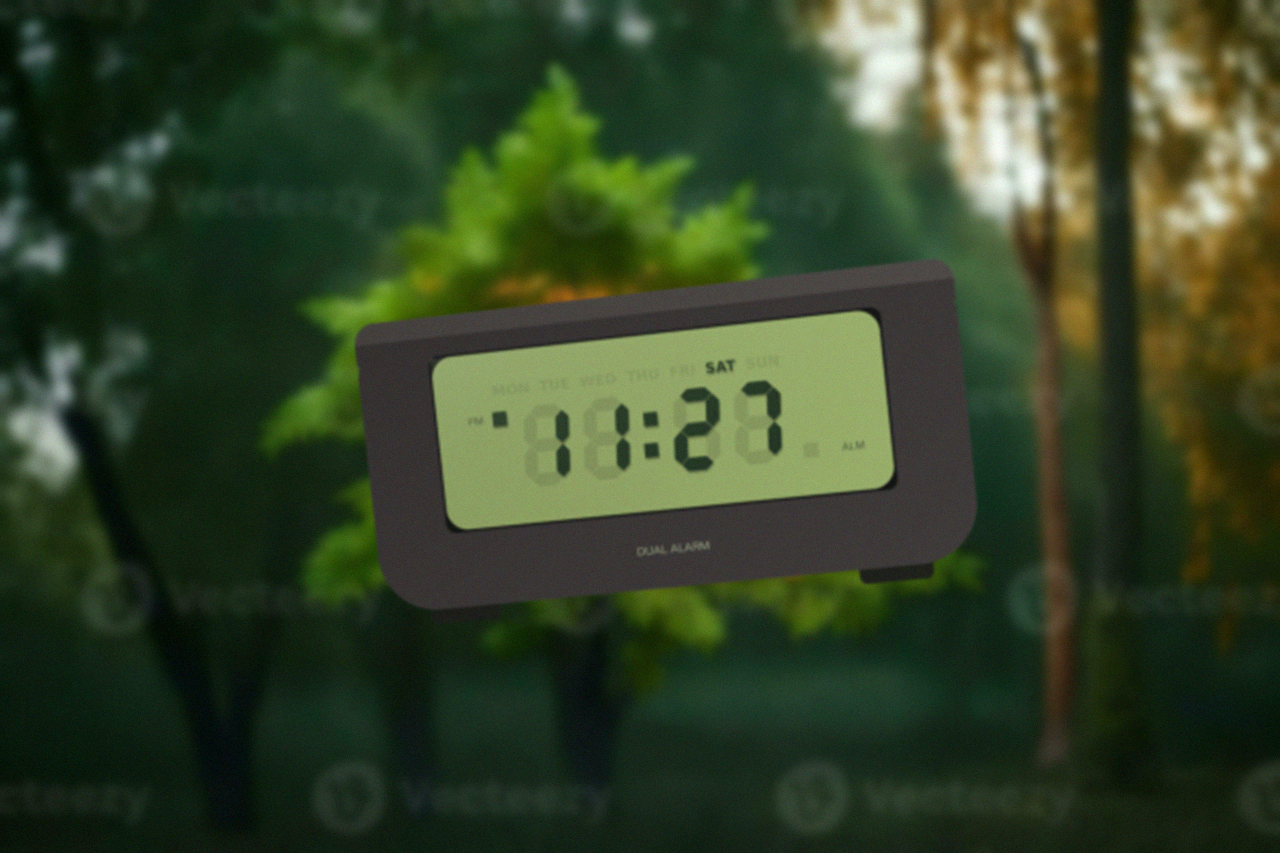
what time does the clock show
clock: 11:27
